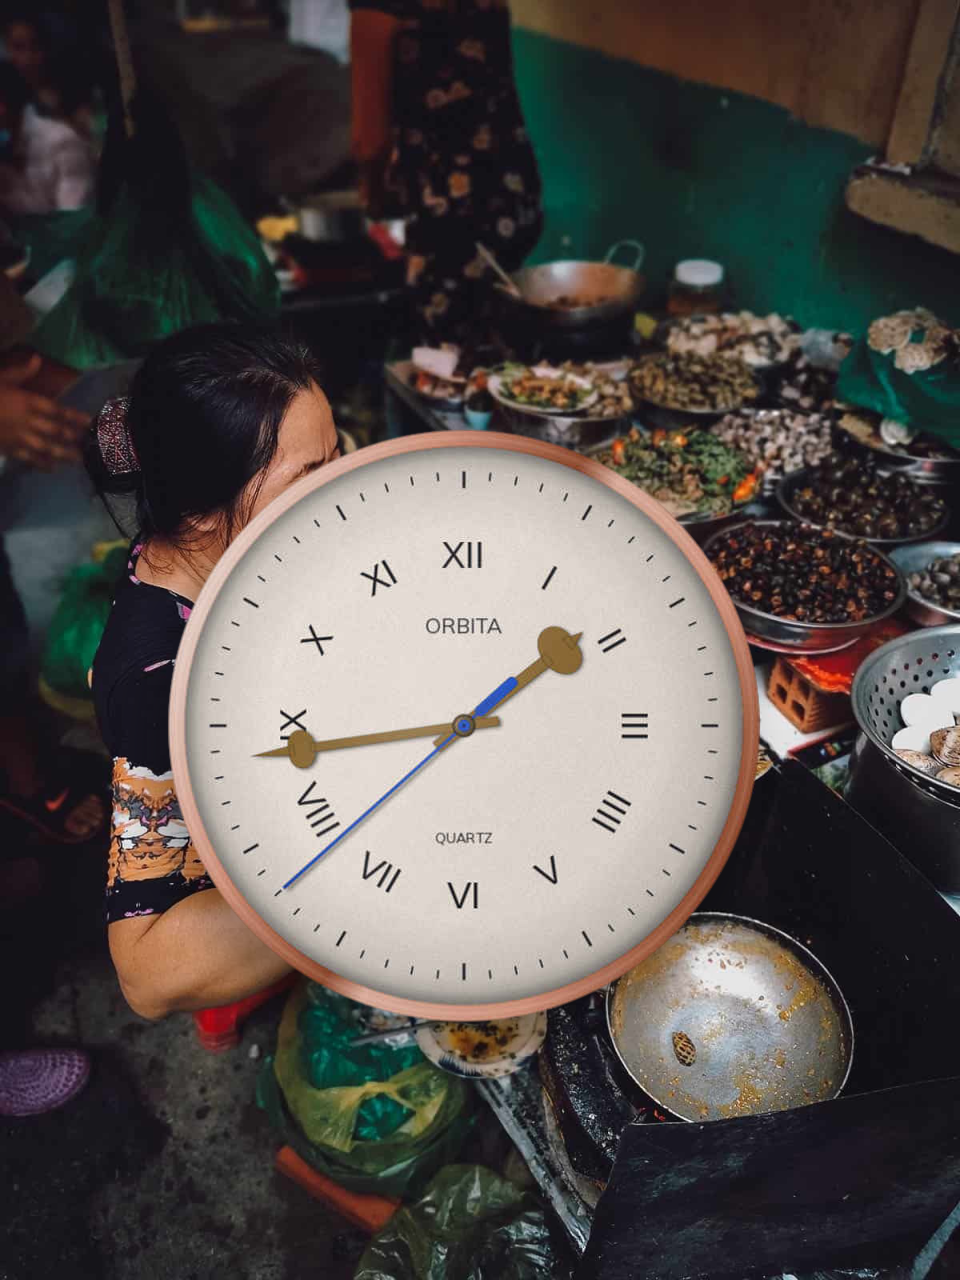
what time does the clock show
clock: 1:43:38
